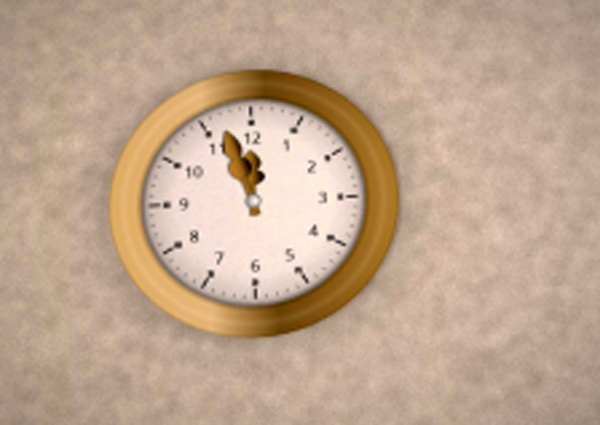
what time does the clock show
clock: 11:57
